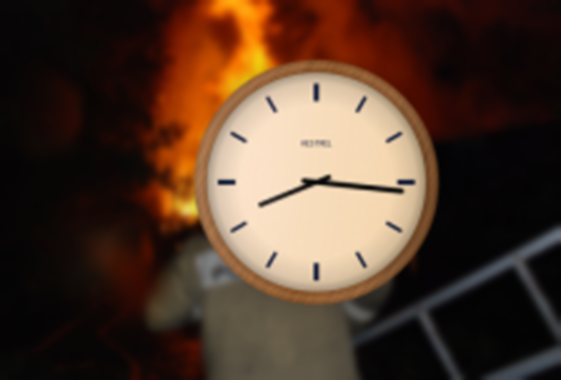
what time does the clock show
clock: 8:16
